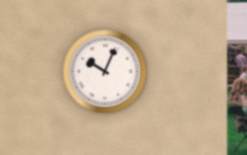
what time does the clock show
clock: 10:04
